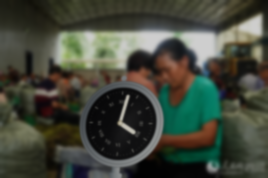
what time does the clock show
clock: 4:02
